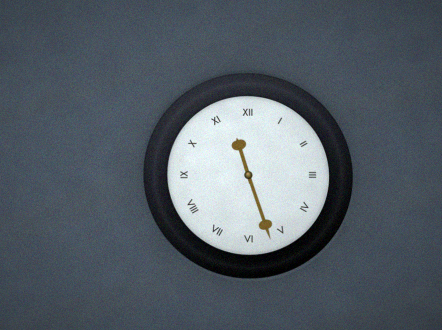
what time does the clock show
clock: 11:27
